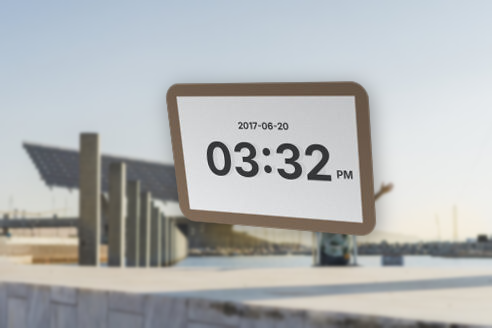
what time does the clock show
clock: 3:32
